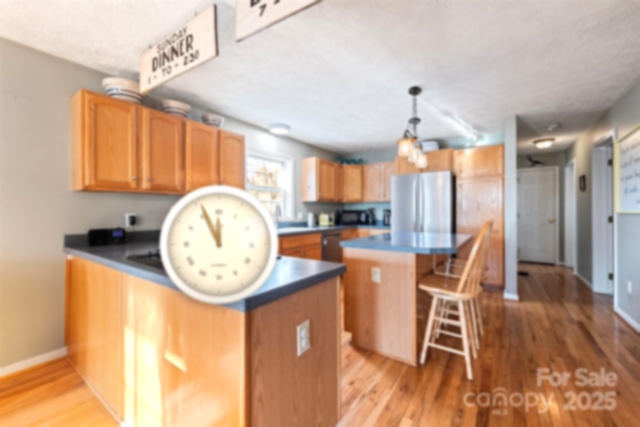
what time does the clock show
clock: 11:56
